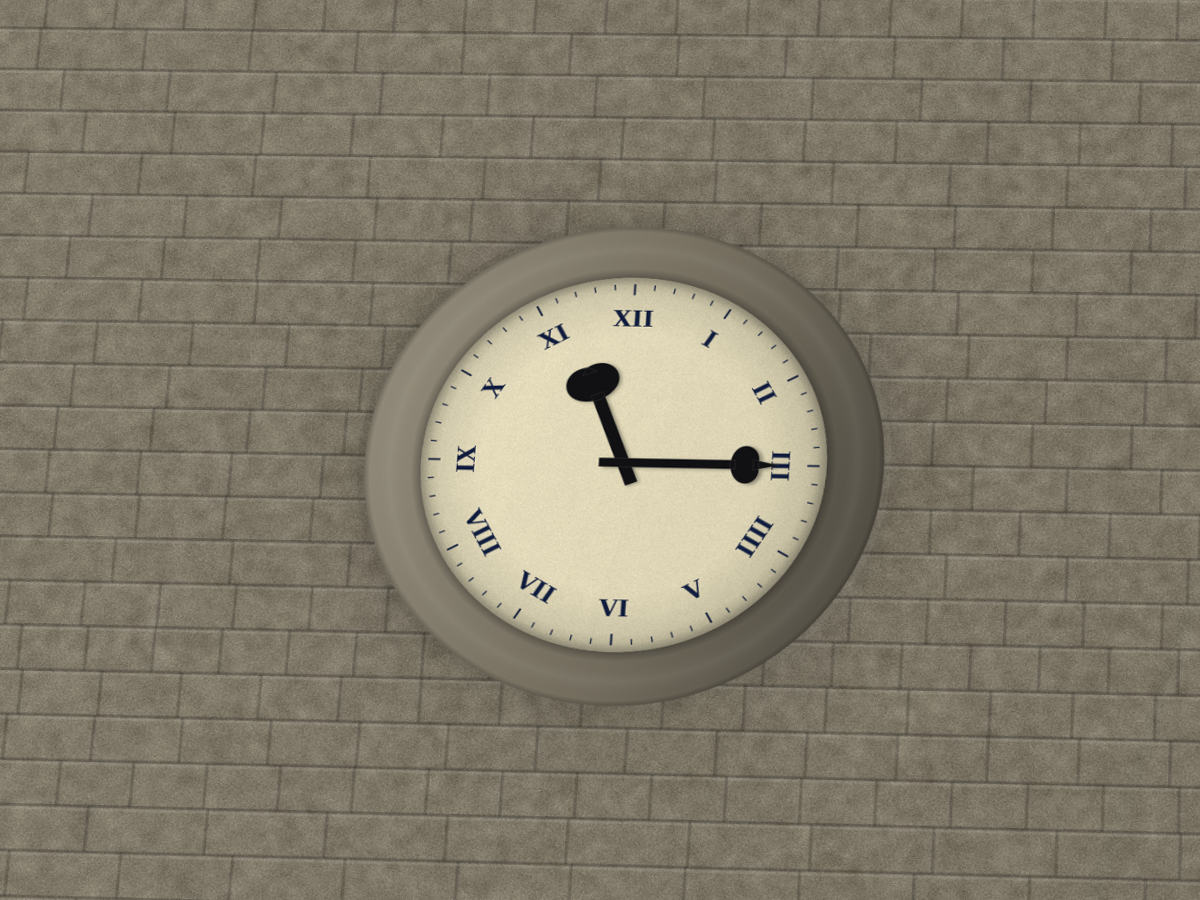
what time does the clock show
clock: 11:15
